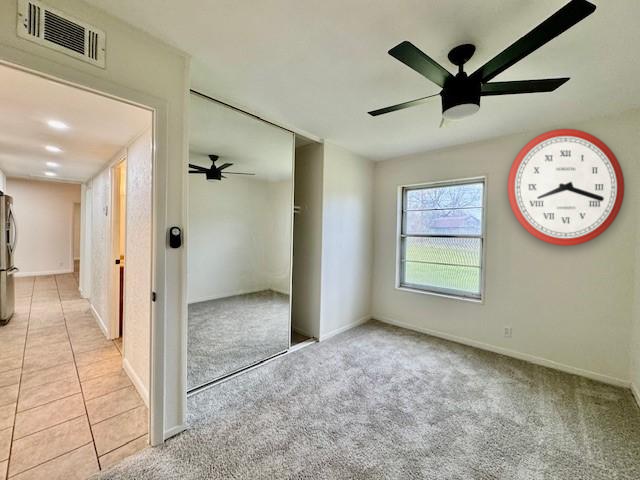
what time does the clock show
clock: 8:18
